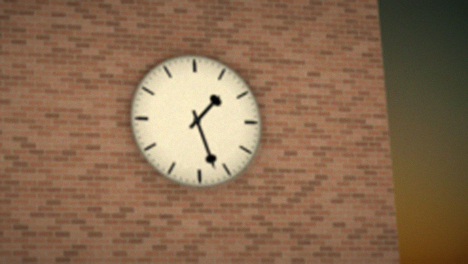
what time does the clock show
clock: 1:27
